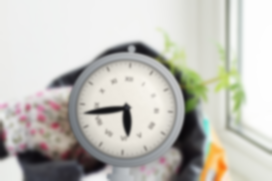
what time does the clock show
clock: 5:43
